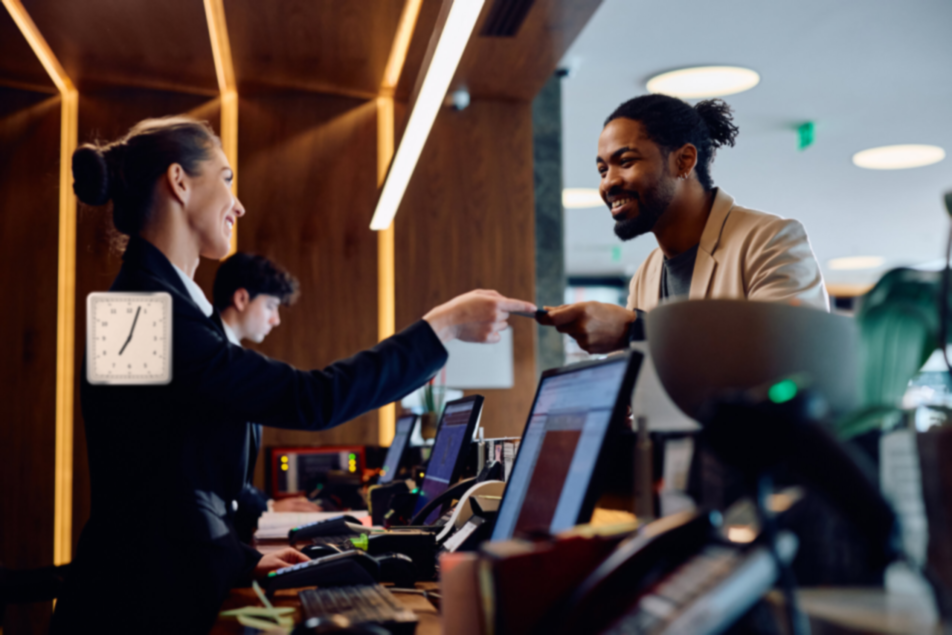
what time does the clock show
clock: 7:03
